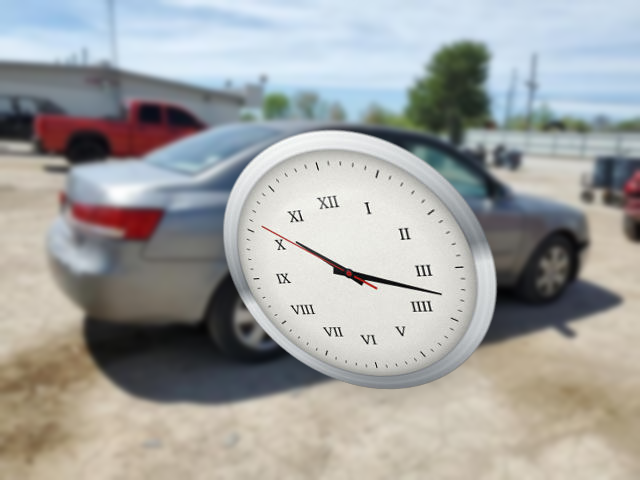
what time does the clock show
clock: 10:17:51
